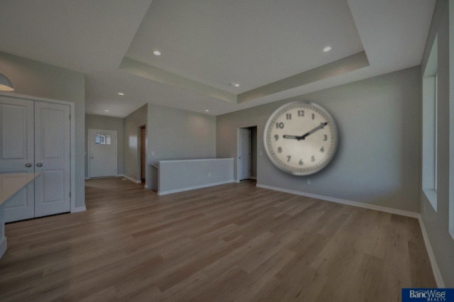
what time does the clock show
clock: 9:10
